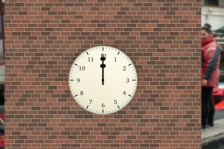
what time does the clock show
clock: 12:00
